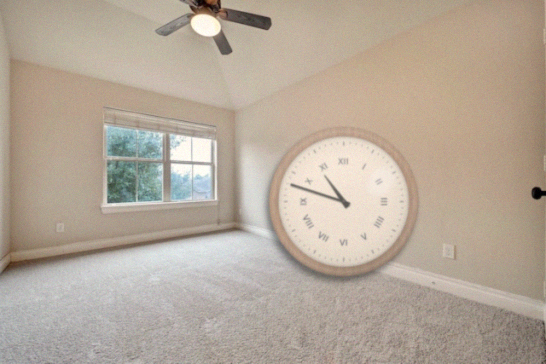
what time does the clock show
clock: 10:48
